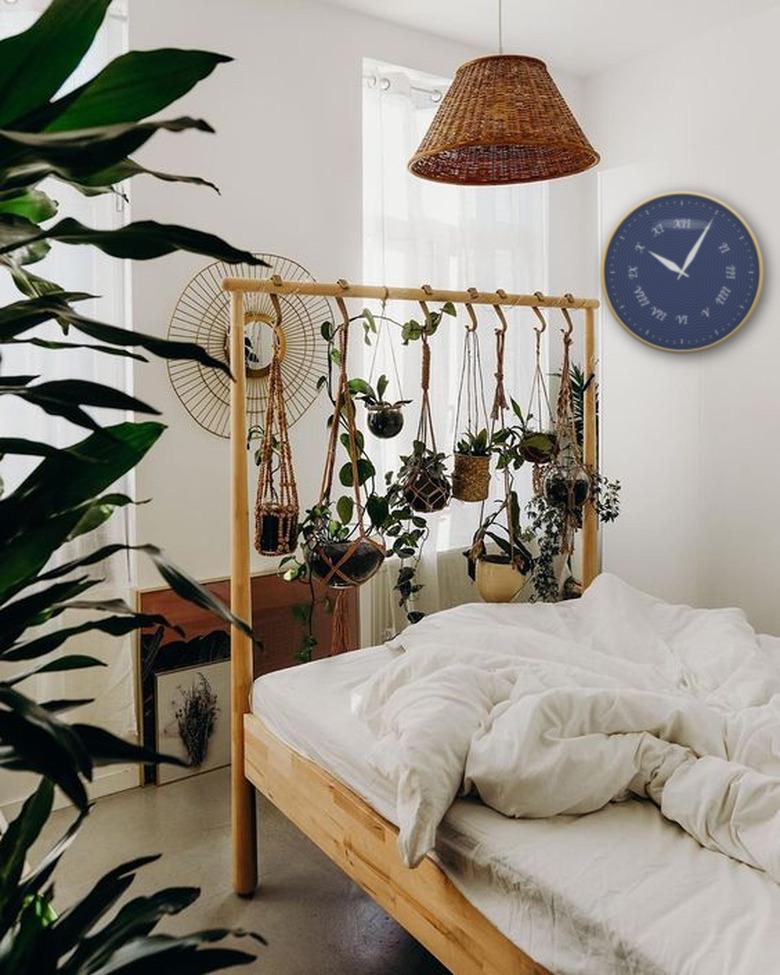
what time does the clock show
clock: 10:05
